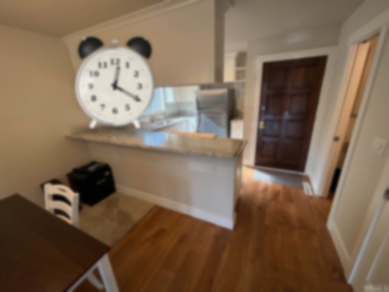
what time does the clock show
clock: 12:20
